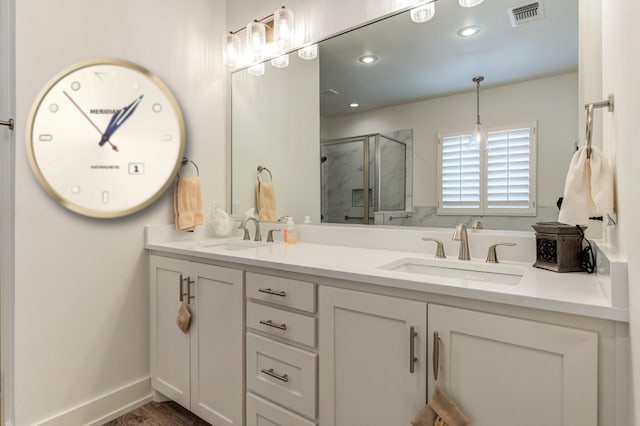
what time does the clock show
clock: 1:06:53
